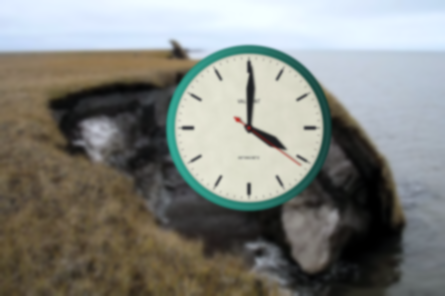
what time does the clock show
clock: 4:00:21
